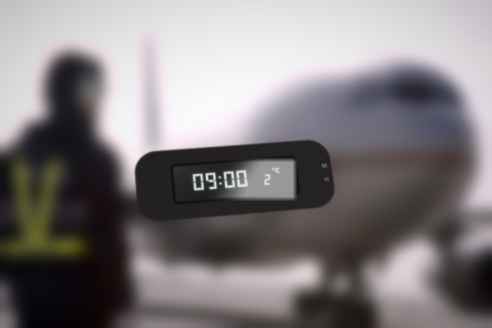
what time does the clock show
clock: 9:00
